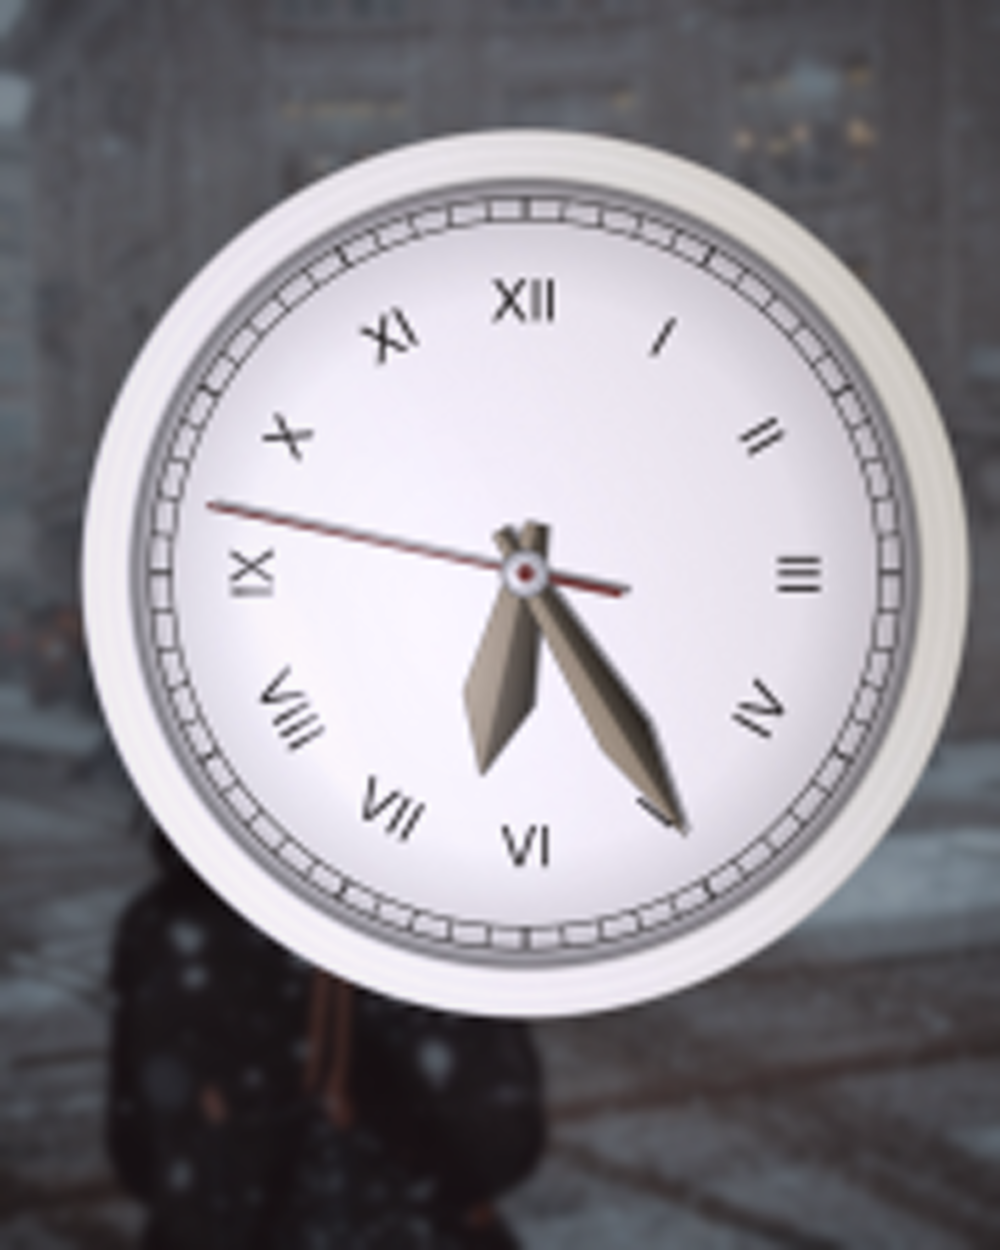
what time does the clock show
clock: 6:24:47
